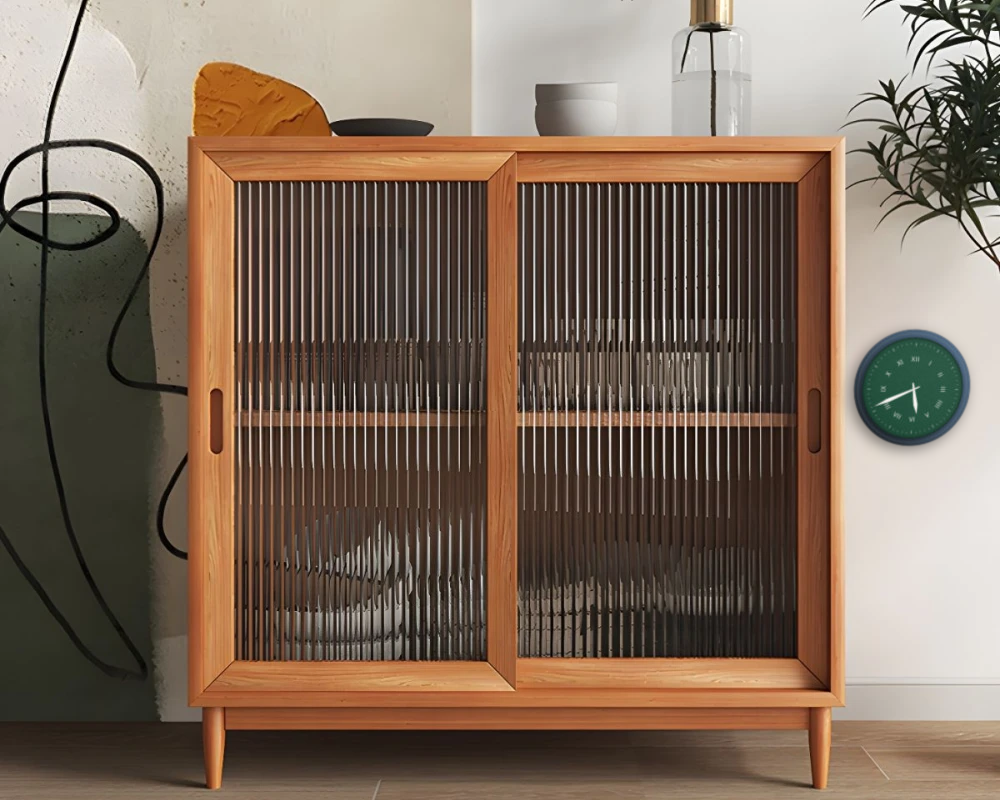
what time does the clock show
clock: 5:41
